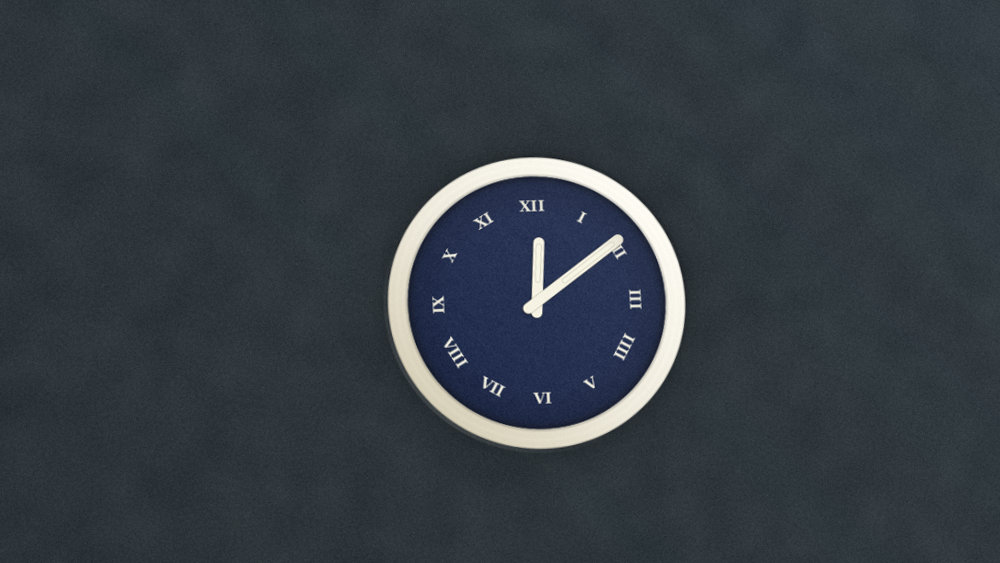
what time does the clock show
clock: 12:09
